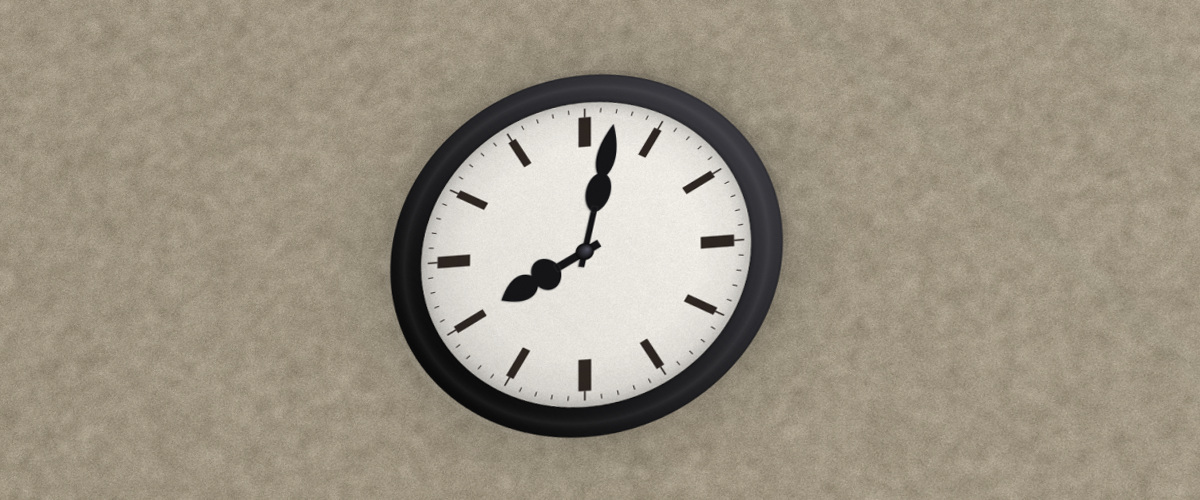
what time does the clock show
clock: 8:02
